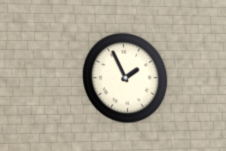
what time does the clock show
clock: 1:56
